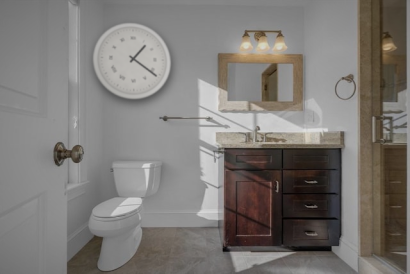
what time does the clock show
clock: 1:21
